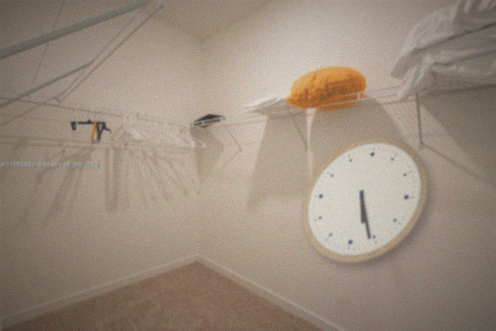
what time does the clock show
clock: 5:26
